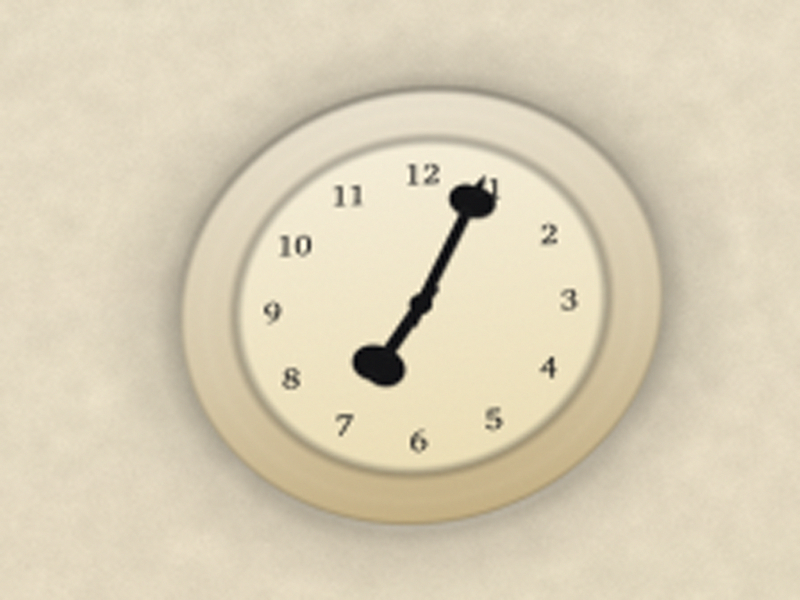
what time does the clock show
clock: 7:04
